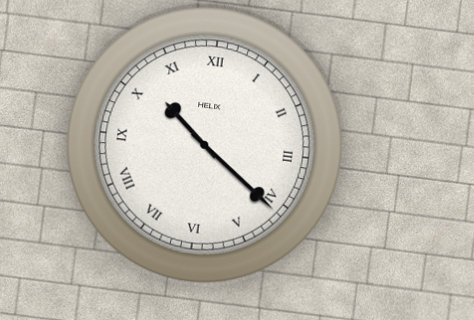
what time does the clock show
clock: 10:21
